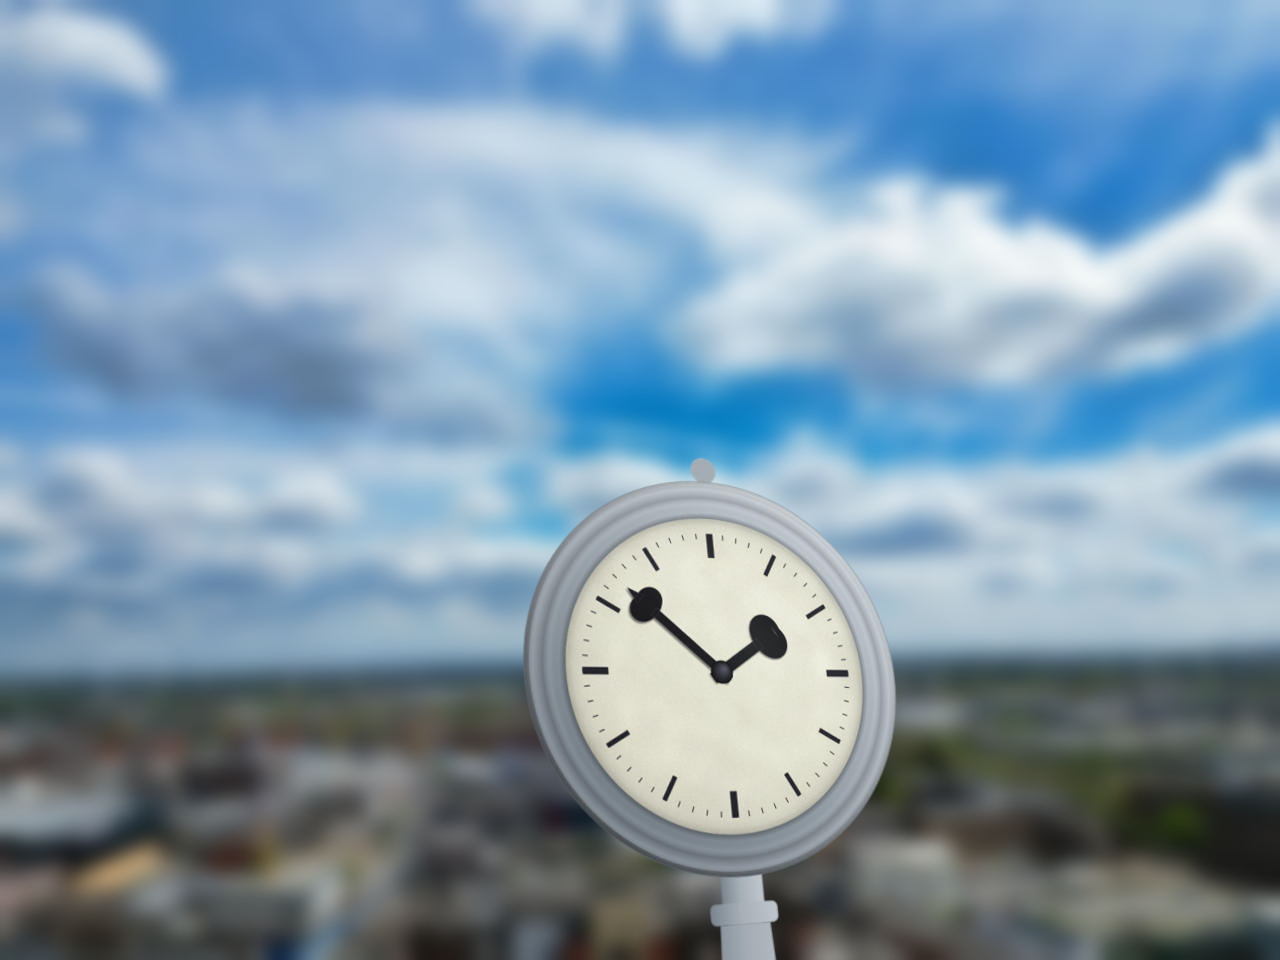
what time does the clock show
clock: 1:52
